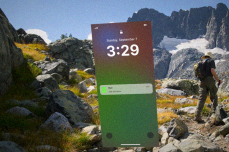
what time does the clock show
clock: 3:29
